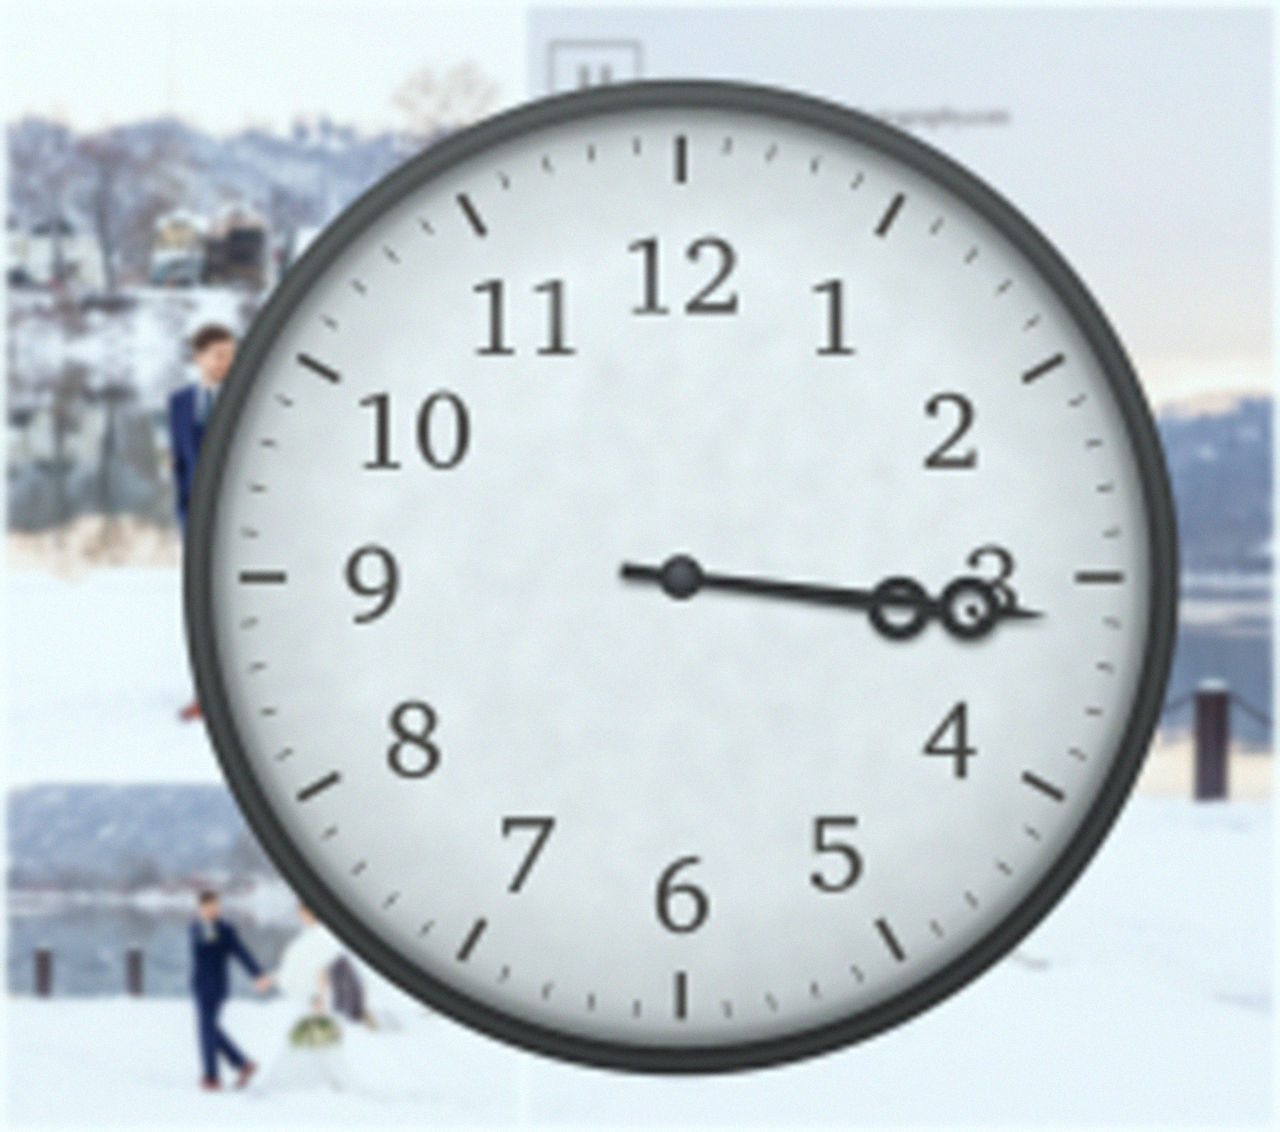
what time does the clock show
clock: 3:16
